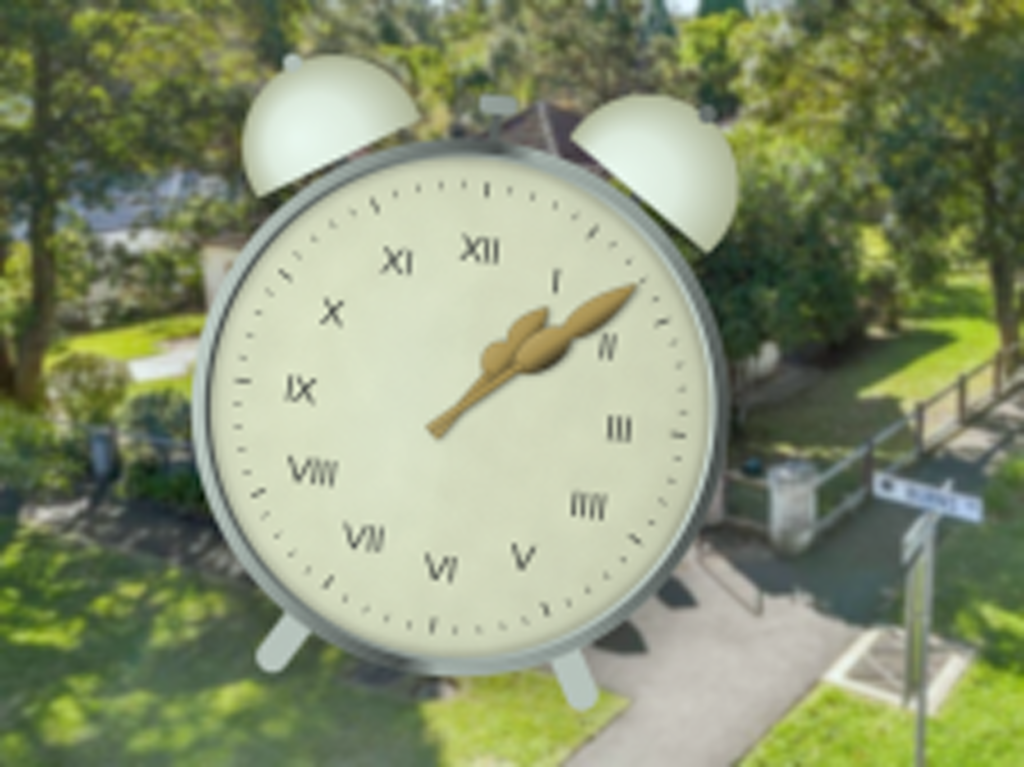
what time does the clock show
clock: 1:08
